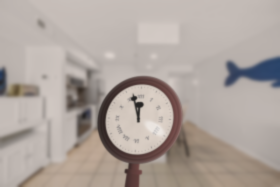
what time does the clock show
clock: 11:57
